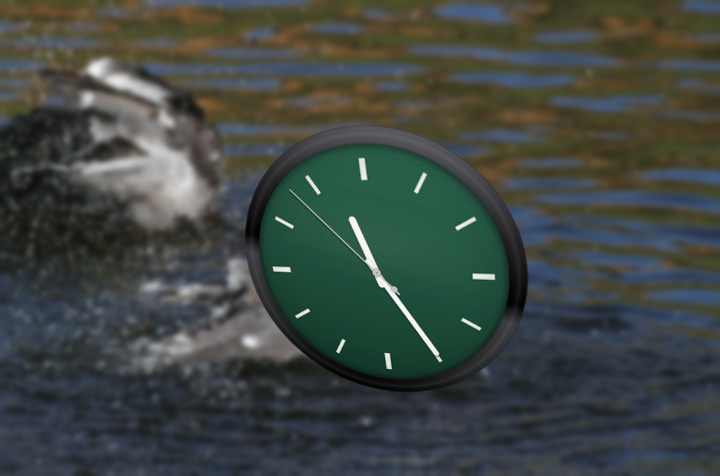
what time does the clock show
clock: 11:24:53
